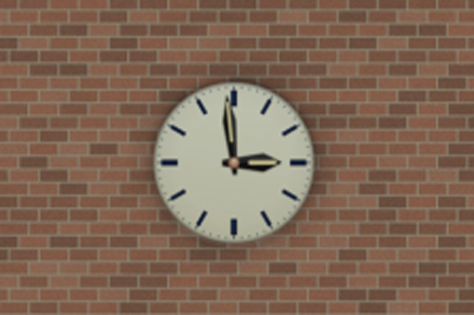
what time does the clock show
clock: 2:59
